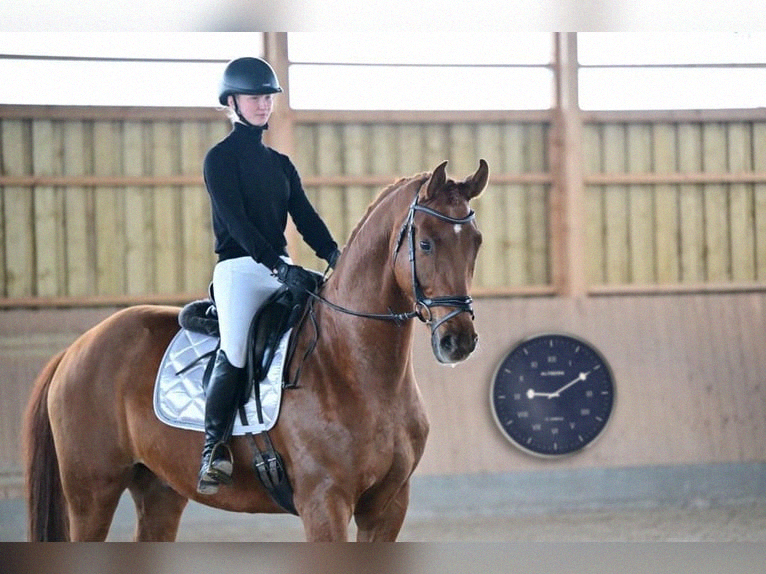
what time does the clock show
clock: 9:10
